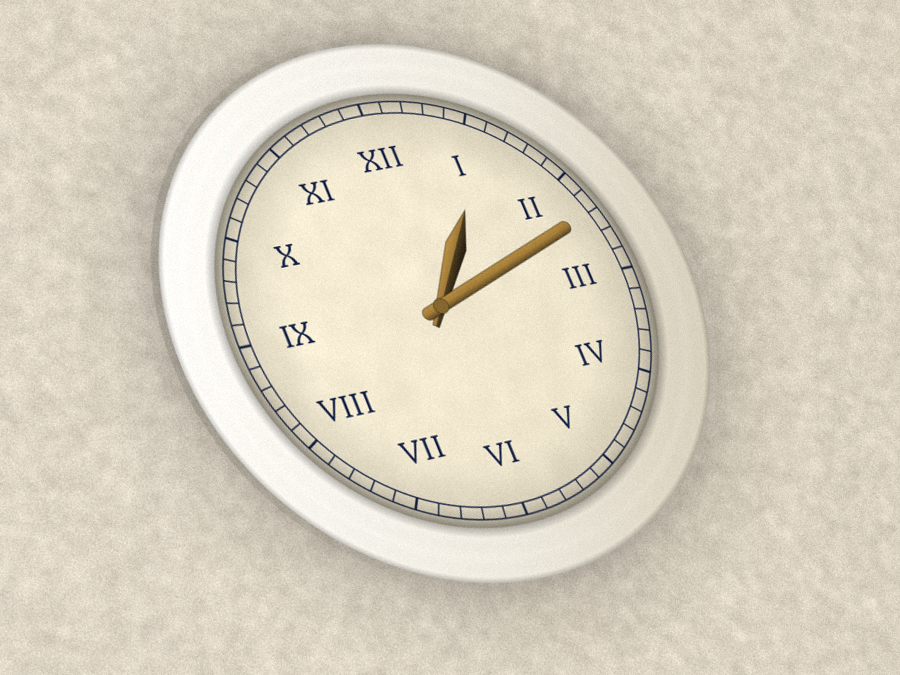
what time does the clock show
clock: 1:12
